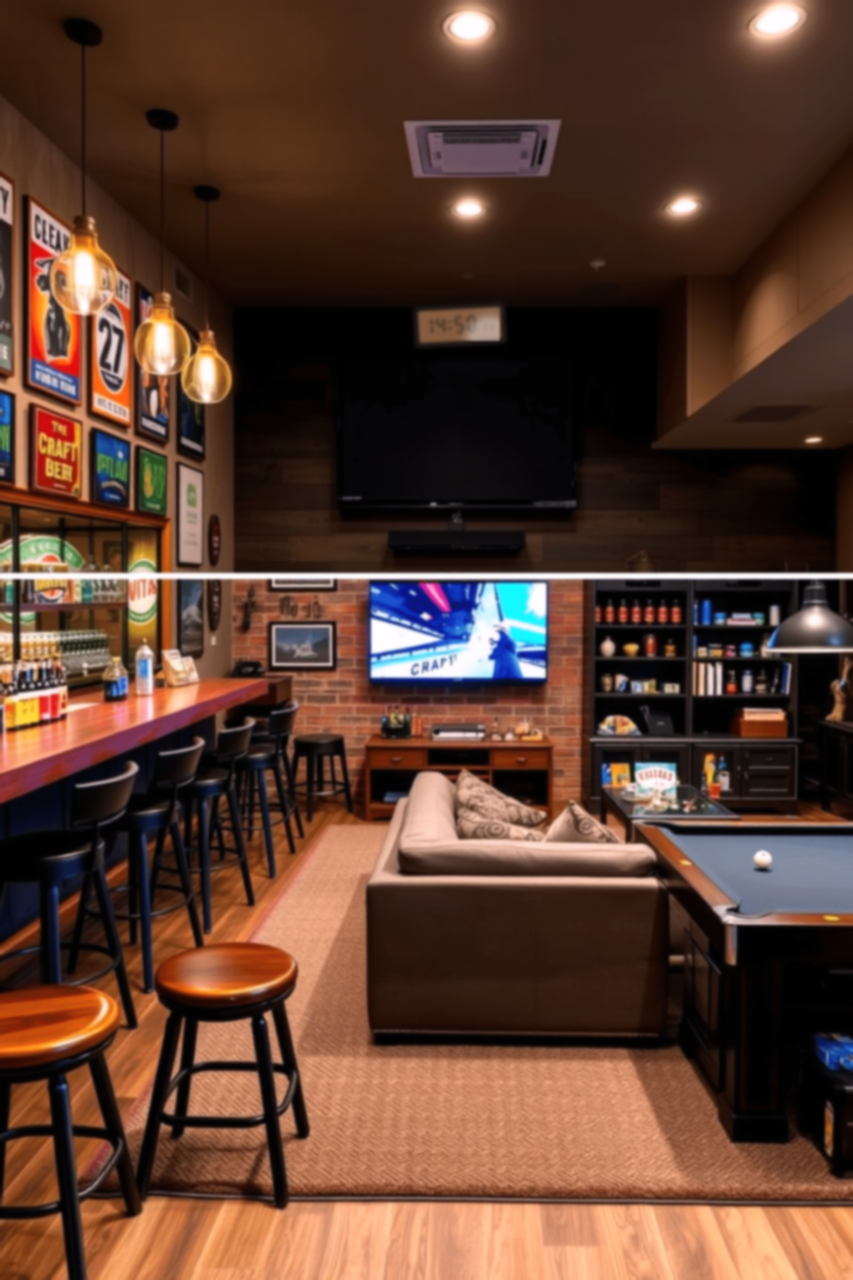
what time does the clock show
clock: 14:50
